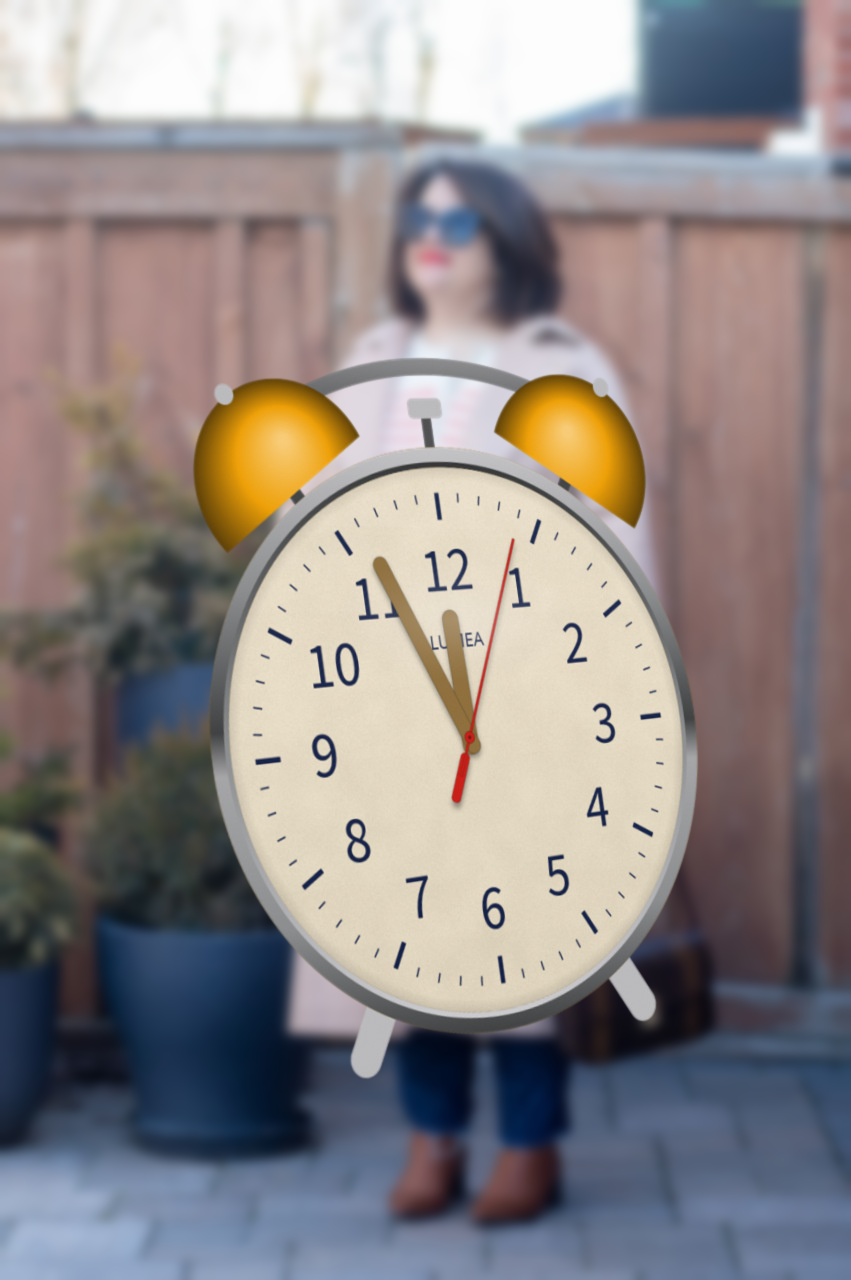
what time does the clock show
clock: 11:56:04
